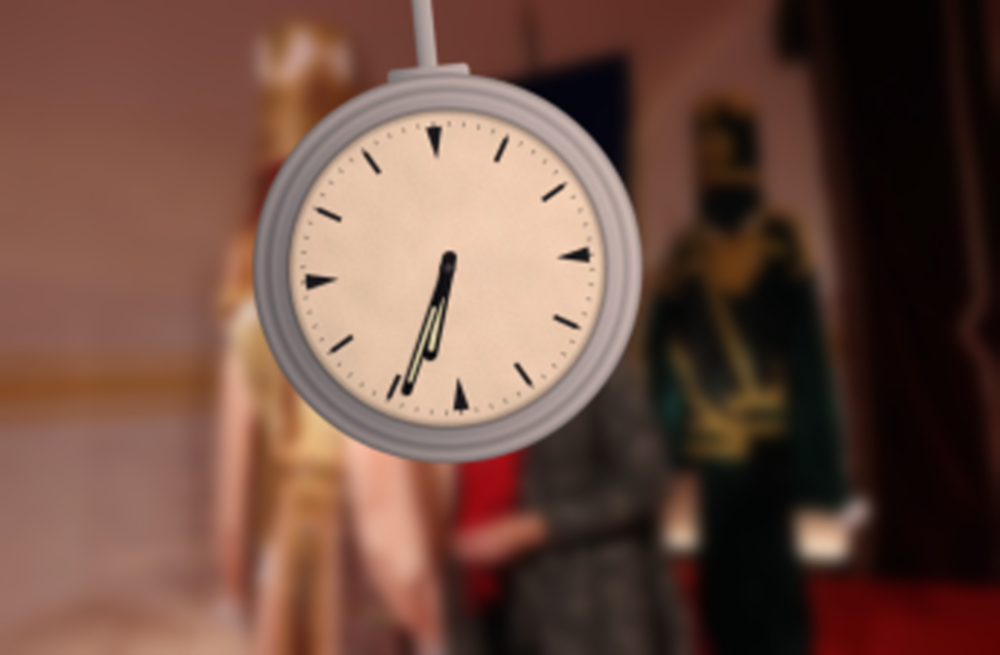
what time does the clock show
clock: 6:34
